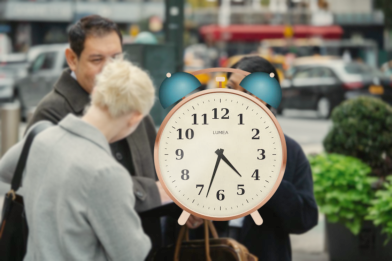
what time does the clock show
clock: 4:33
